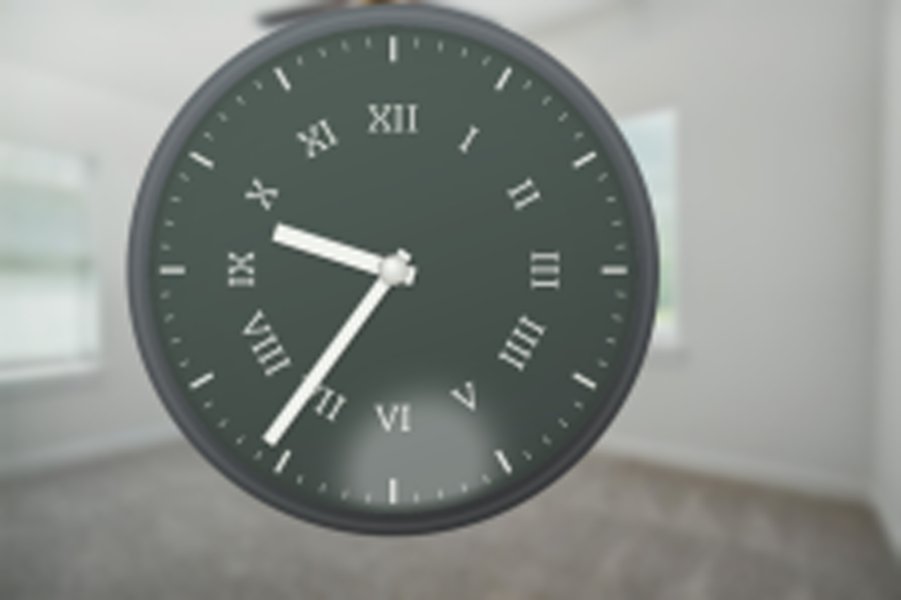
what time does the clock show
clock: 9:36
